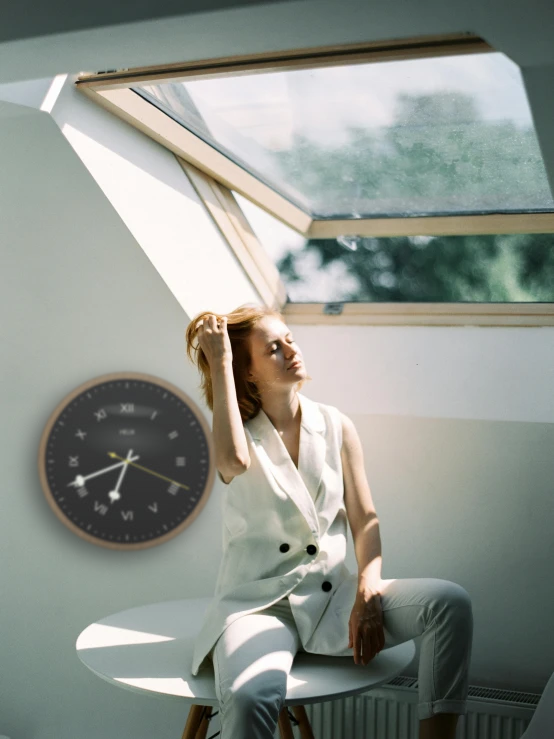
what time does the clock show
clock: 6:41:19
